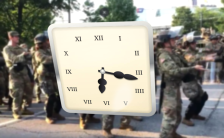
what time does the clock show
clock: 6:17
